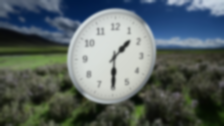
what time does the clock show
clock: 1:30
